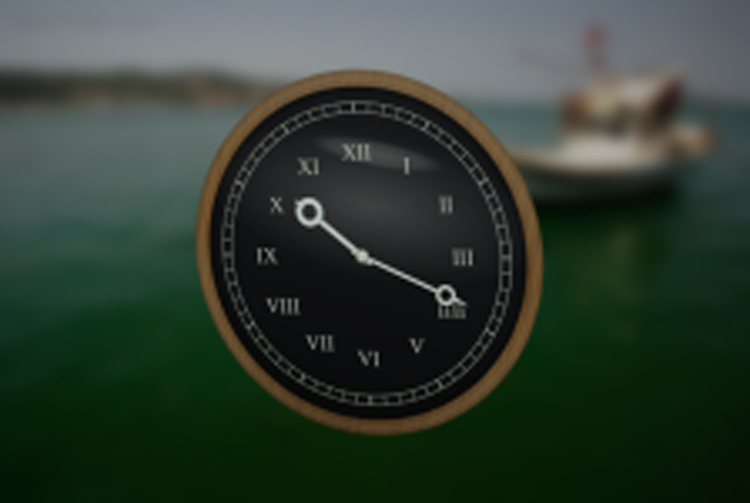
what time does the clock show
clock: 10:19
